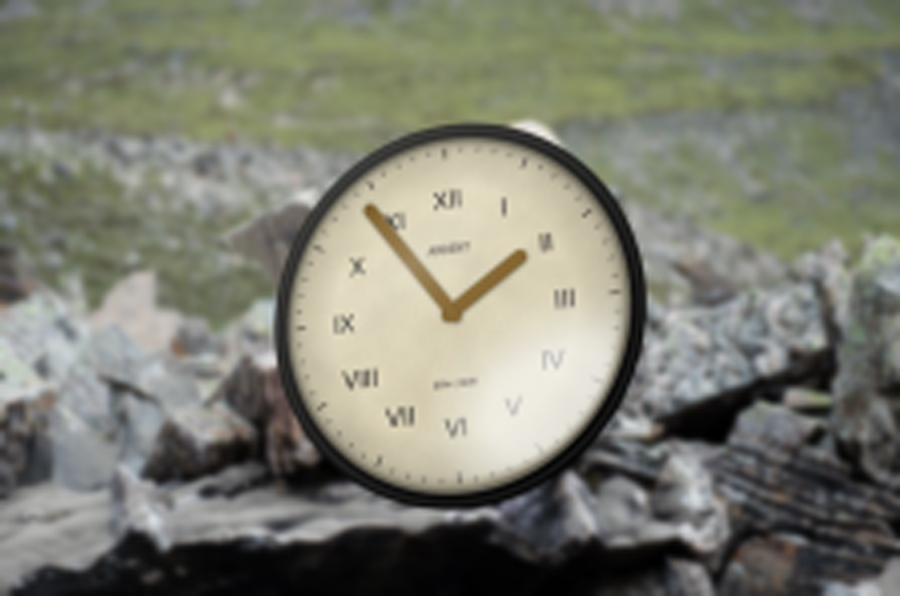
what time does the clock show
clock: 1:54
